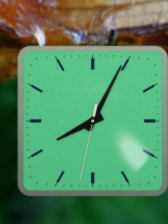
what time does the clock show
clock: 8:04:32
